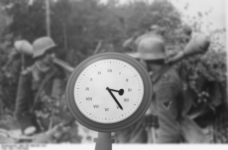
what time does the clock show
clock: 3:24
